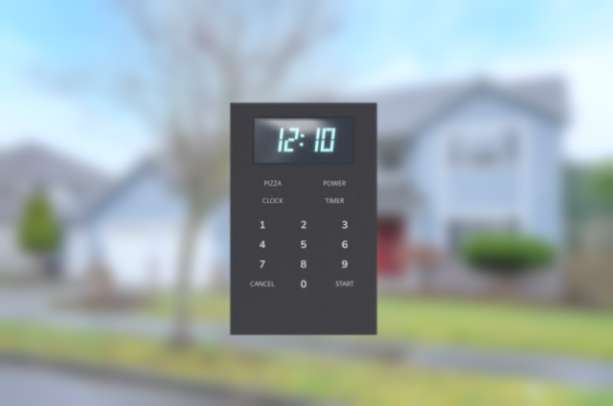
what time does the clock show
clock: 12:10
